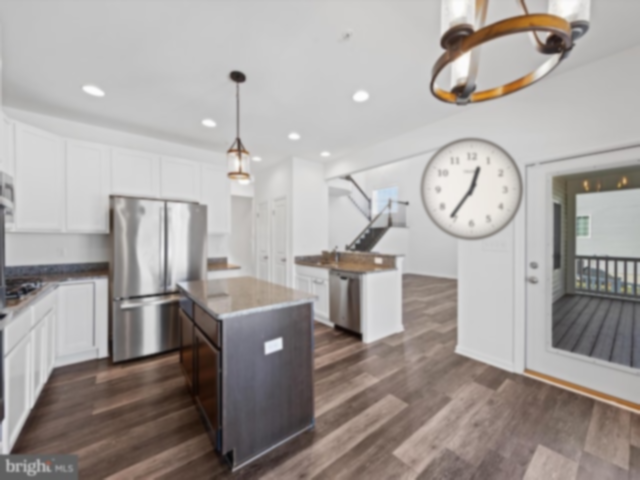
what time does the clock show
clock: 12:36
